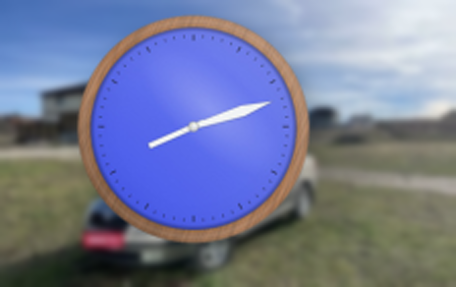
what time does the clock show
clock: 8:12
